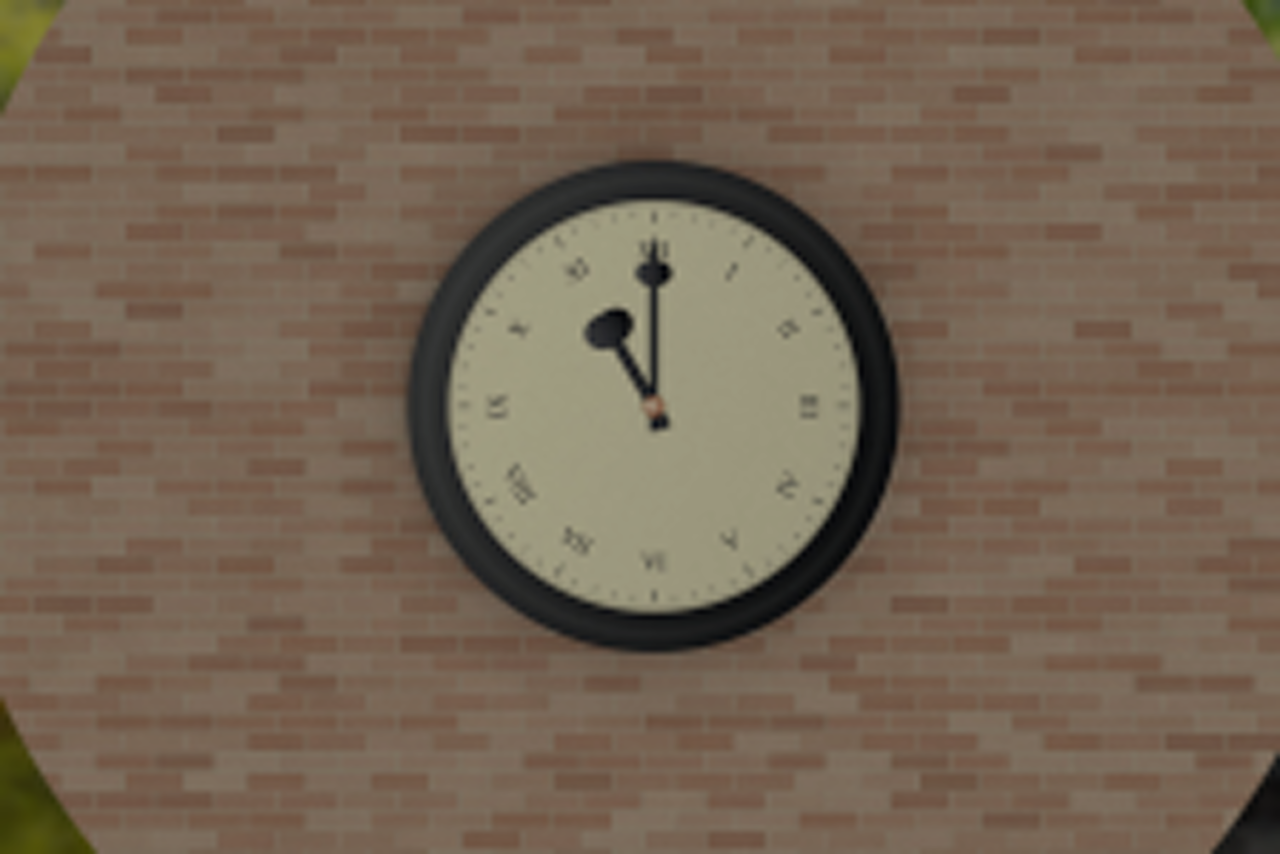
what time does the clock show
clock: 11:00
